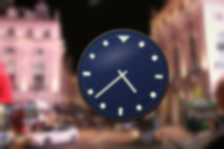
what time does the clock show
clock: 4:38
